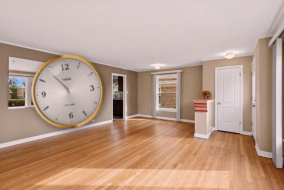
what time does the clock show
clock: 10:54
